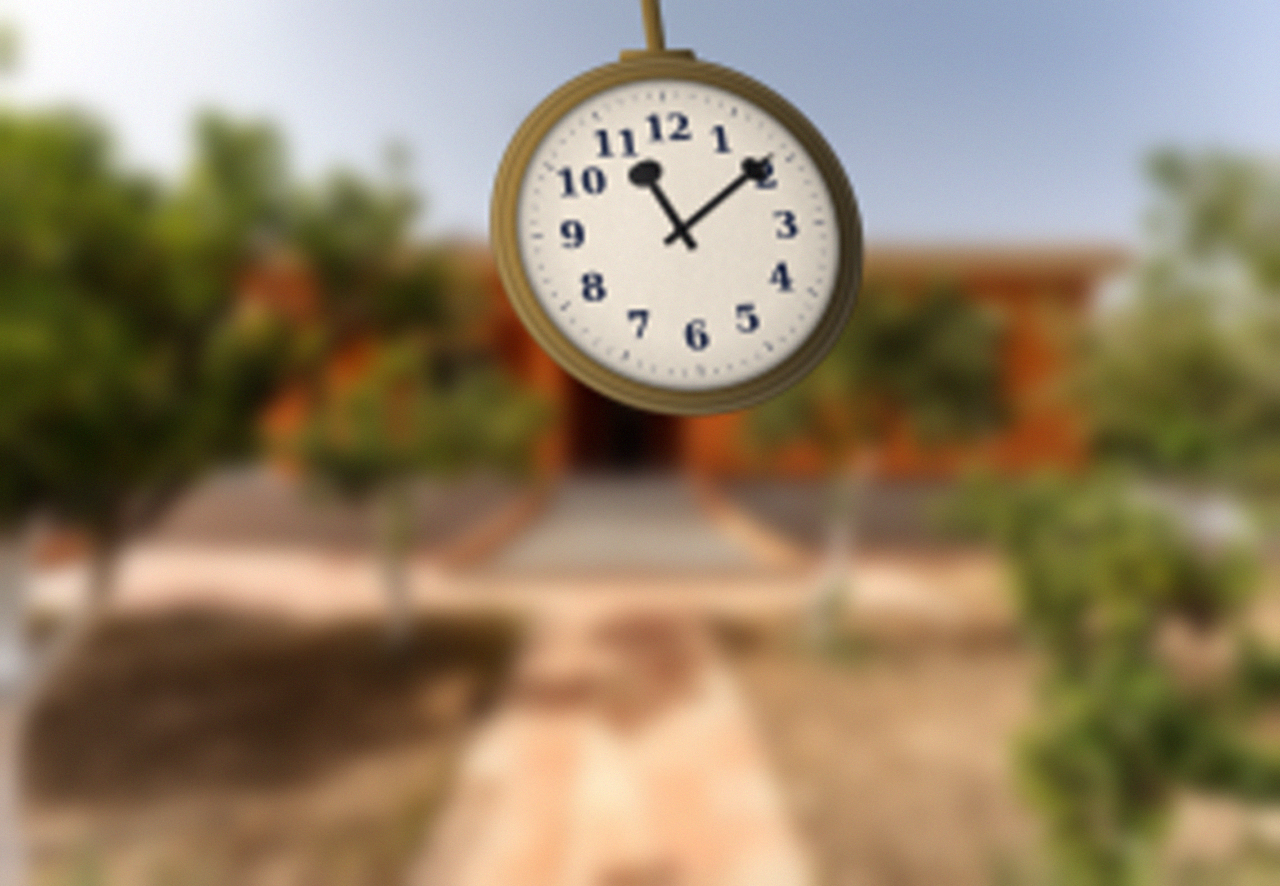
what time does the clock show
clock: 11:09
